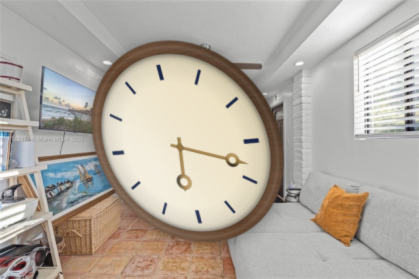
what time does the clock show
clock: 6:18
